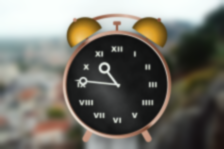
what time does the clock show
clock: 10:46
